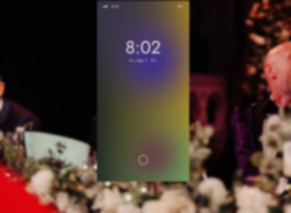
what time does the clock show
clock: 8:02
